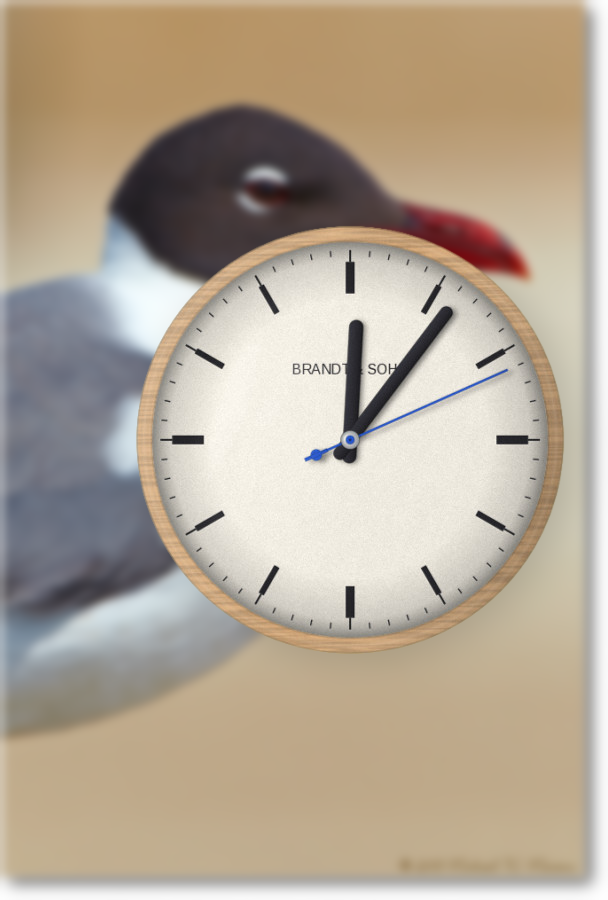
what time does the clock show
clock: 12:06:11
